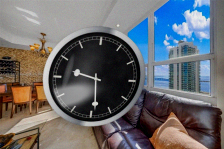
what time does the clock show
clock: 9:29
